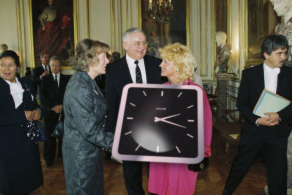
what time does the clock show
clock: 2:18
